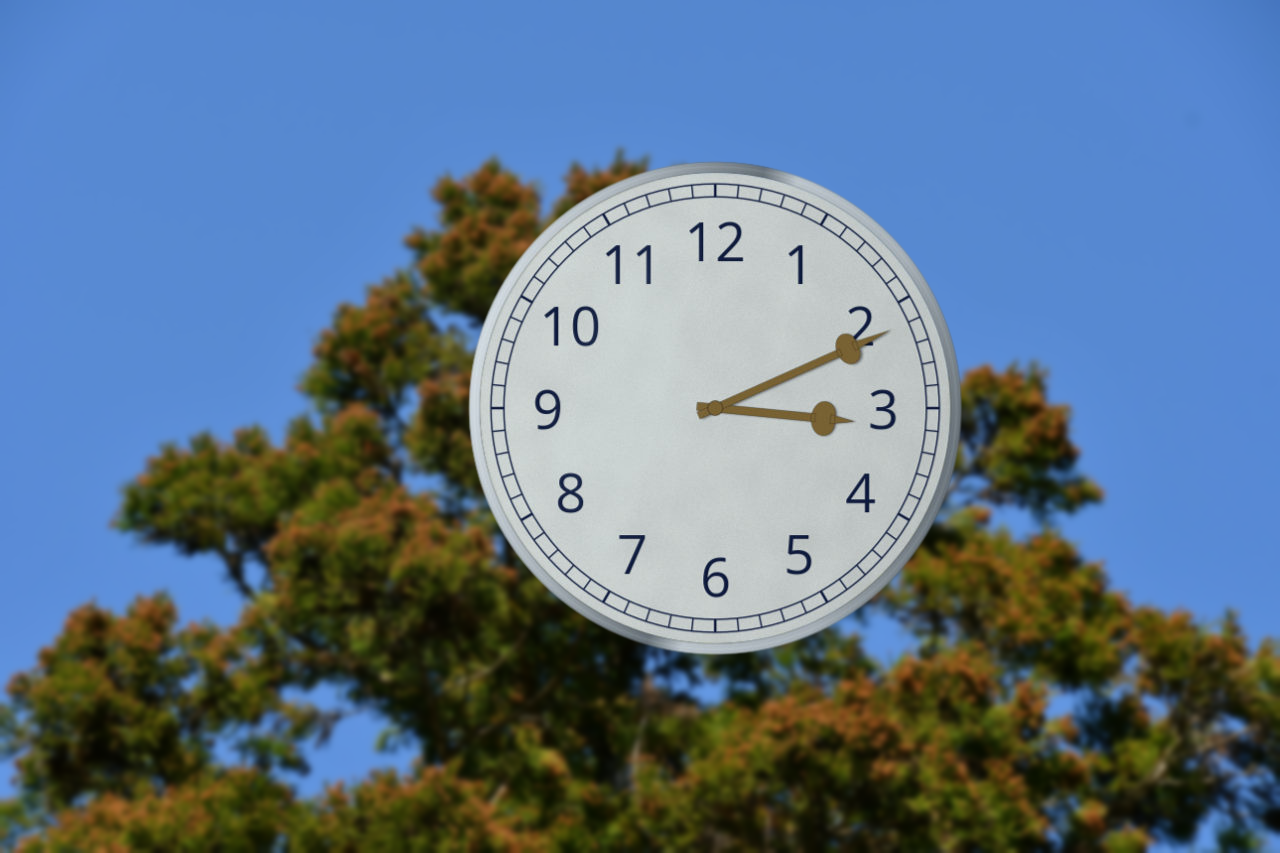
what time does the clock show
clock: 3:11
